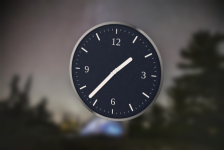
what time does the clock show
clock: 1:37
